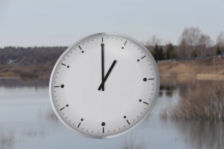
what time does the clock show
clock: 1:00
